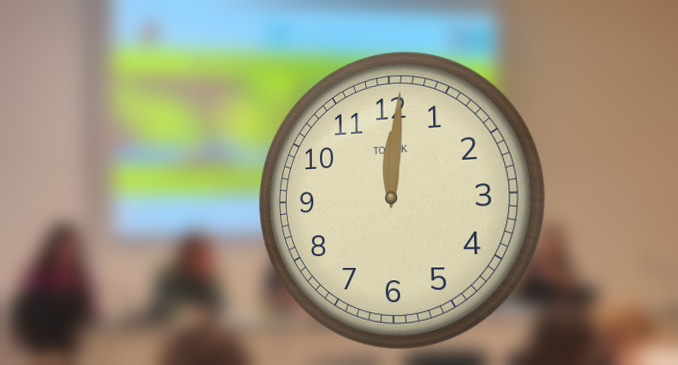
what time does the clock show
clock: 12:01
